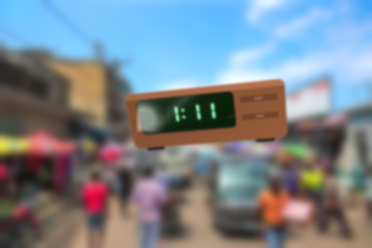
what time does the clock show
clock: 1:11
